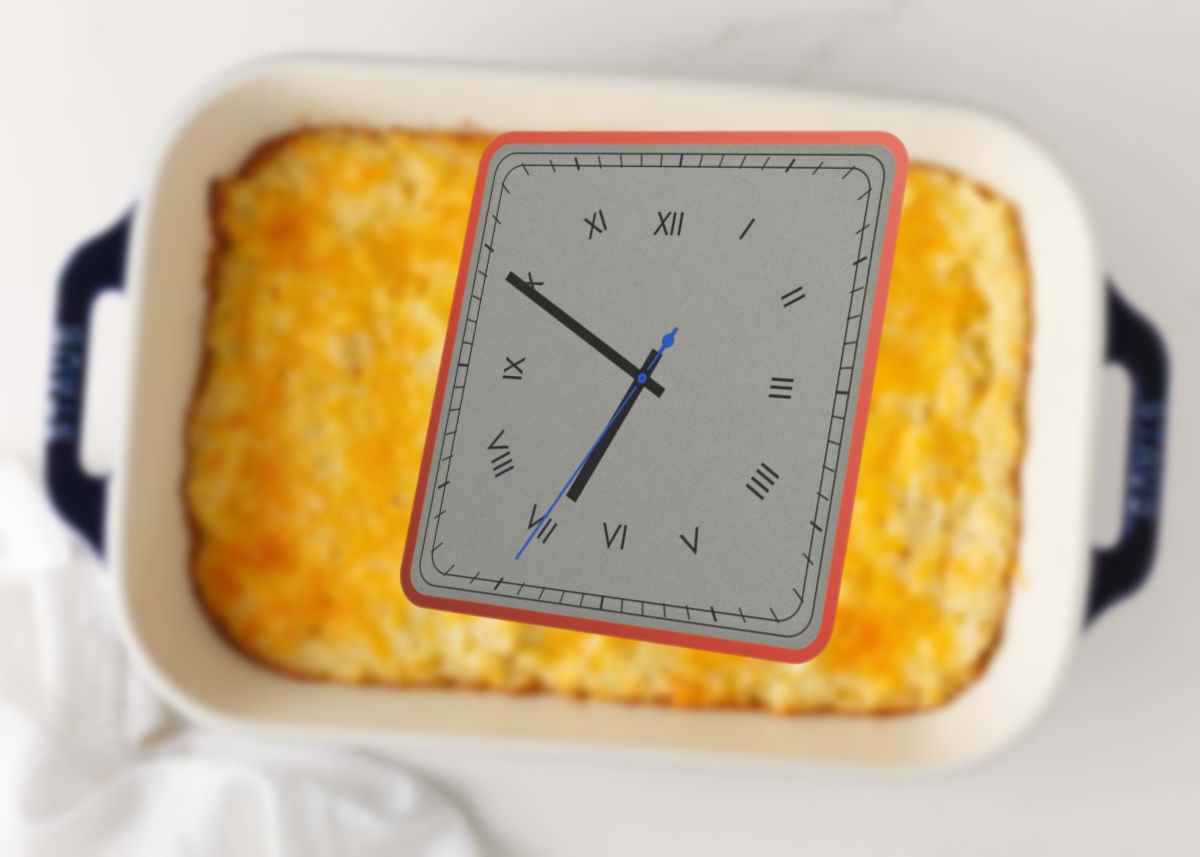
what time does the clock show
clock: 6:49:35
